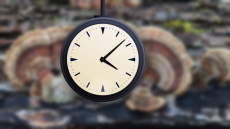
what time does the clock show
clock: 4:08
